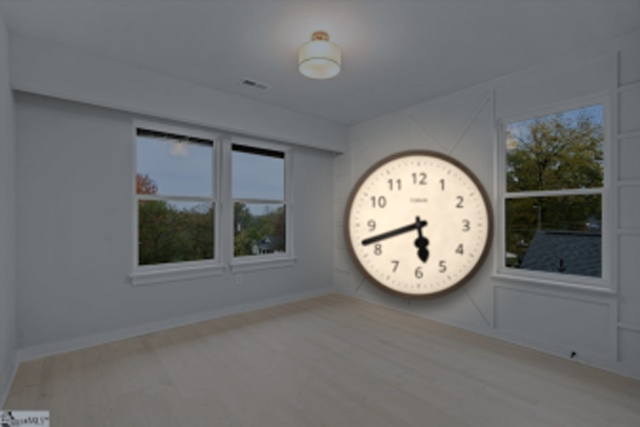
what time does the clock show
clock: 5:42
